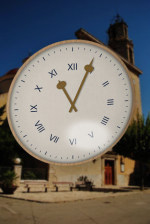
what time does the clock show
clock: 11:04
